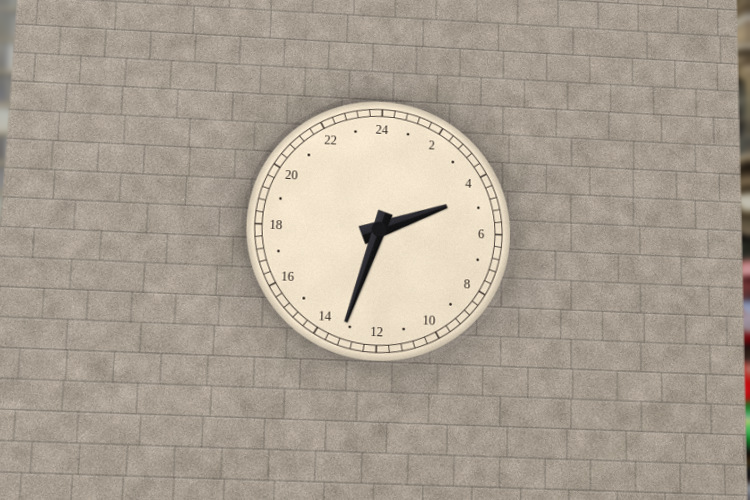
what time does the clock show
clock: 4:33
